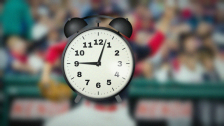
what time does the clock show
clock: 9:03
